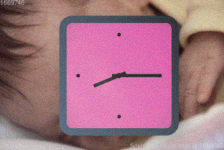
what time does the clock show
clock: 8:15
